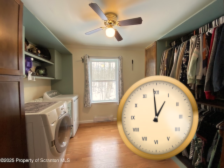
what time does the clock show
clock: 12:59
